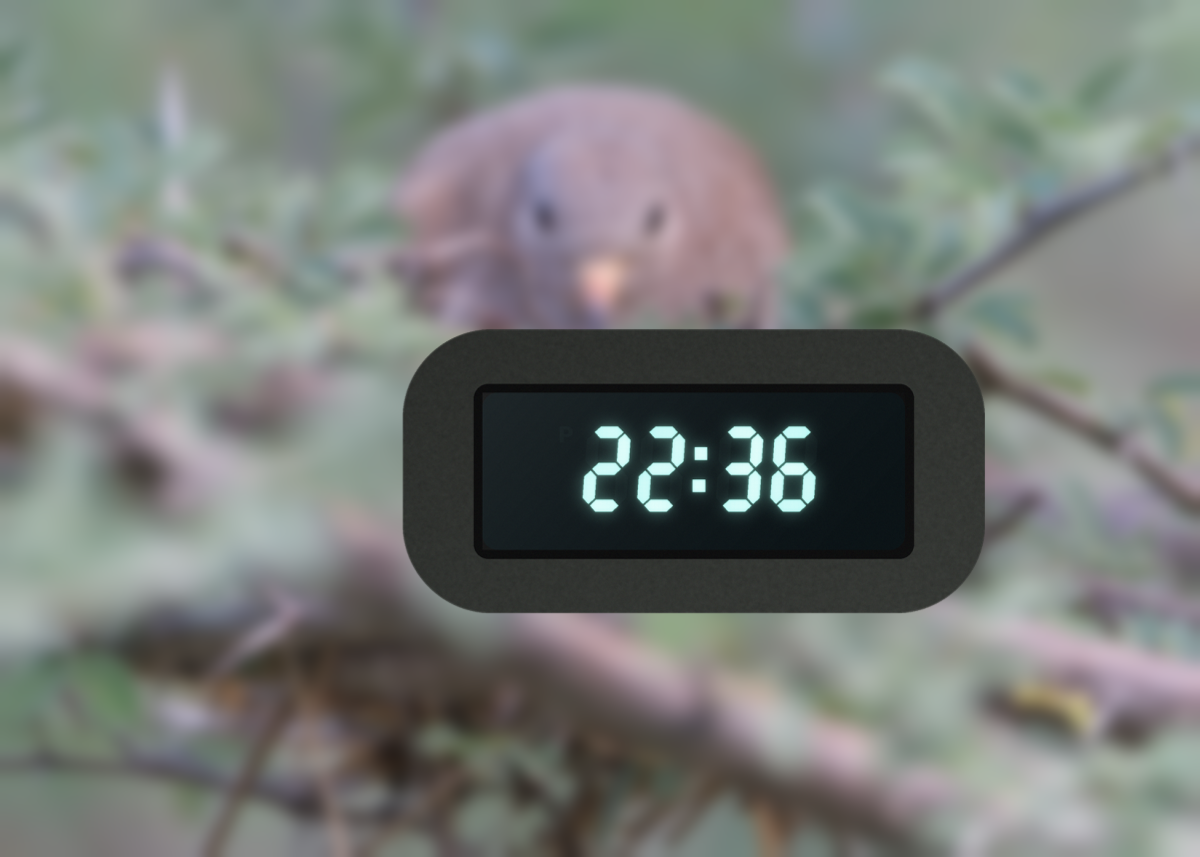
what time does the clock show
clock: 22:36
